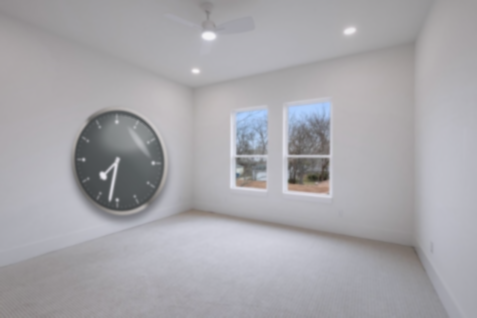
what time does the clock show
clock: 7:32
